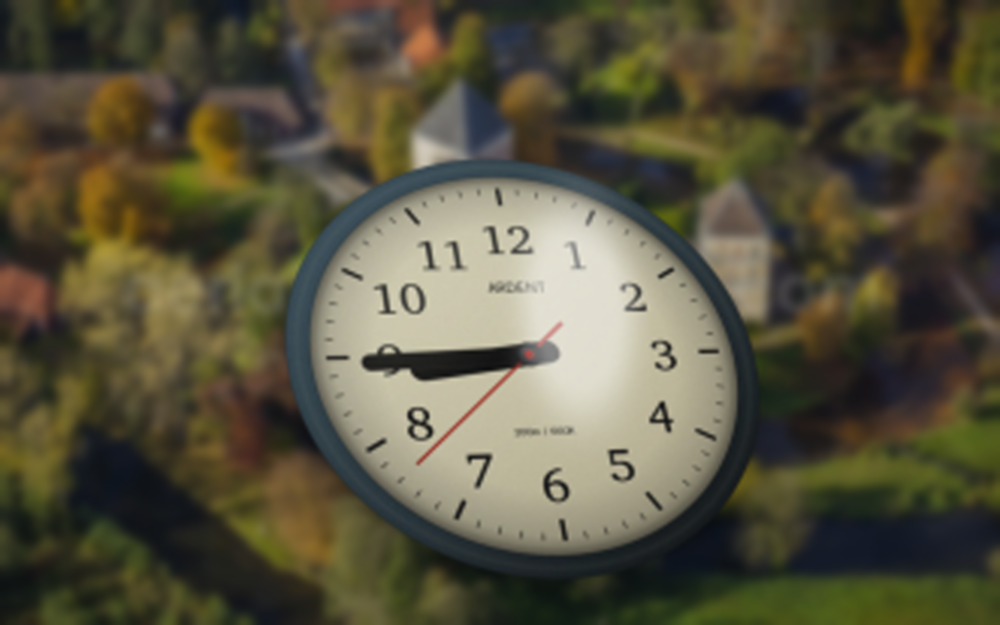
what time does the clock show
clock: 8:44:38
